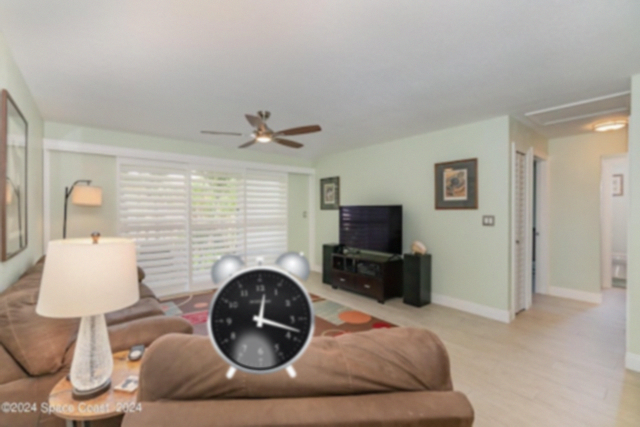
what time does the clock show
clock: 12:18
